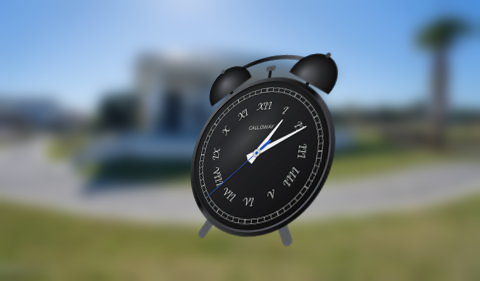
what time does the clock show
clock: 1:10:38
